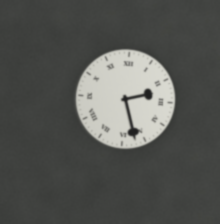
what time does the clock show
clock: 2:27
